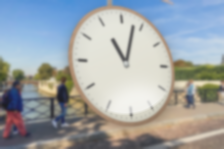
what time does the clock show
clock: 11:03
